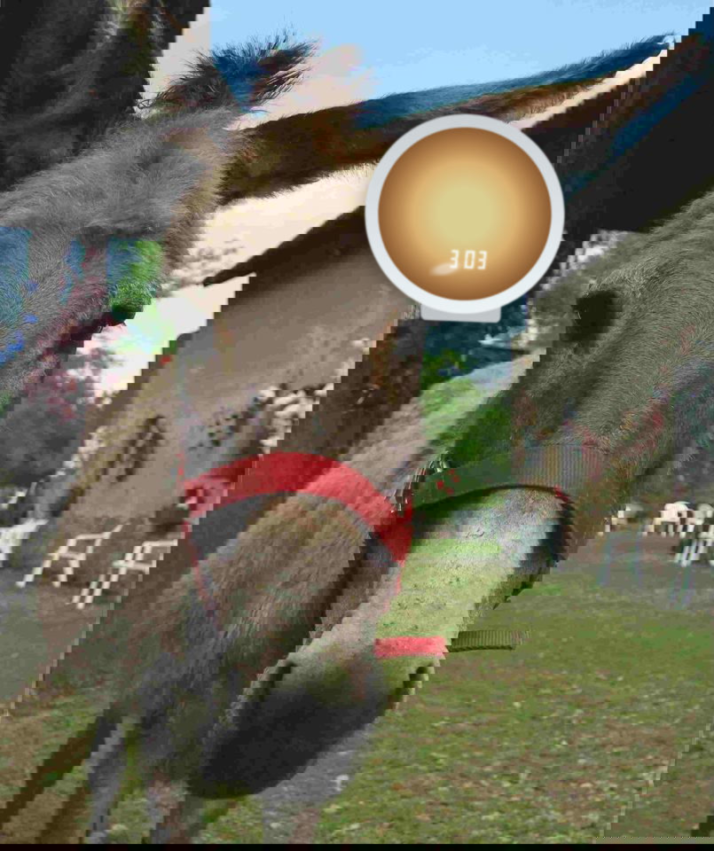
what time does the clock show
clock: 3:03
